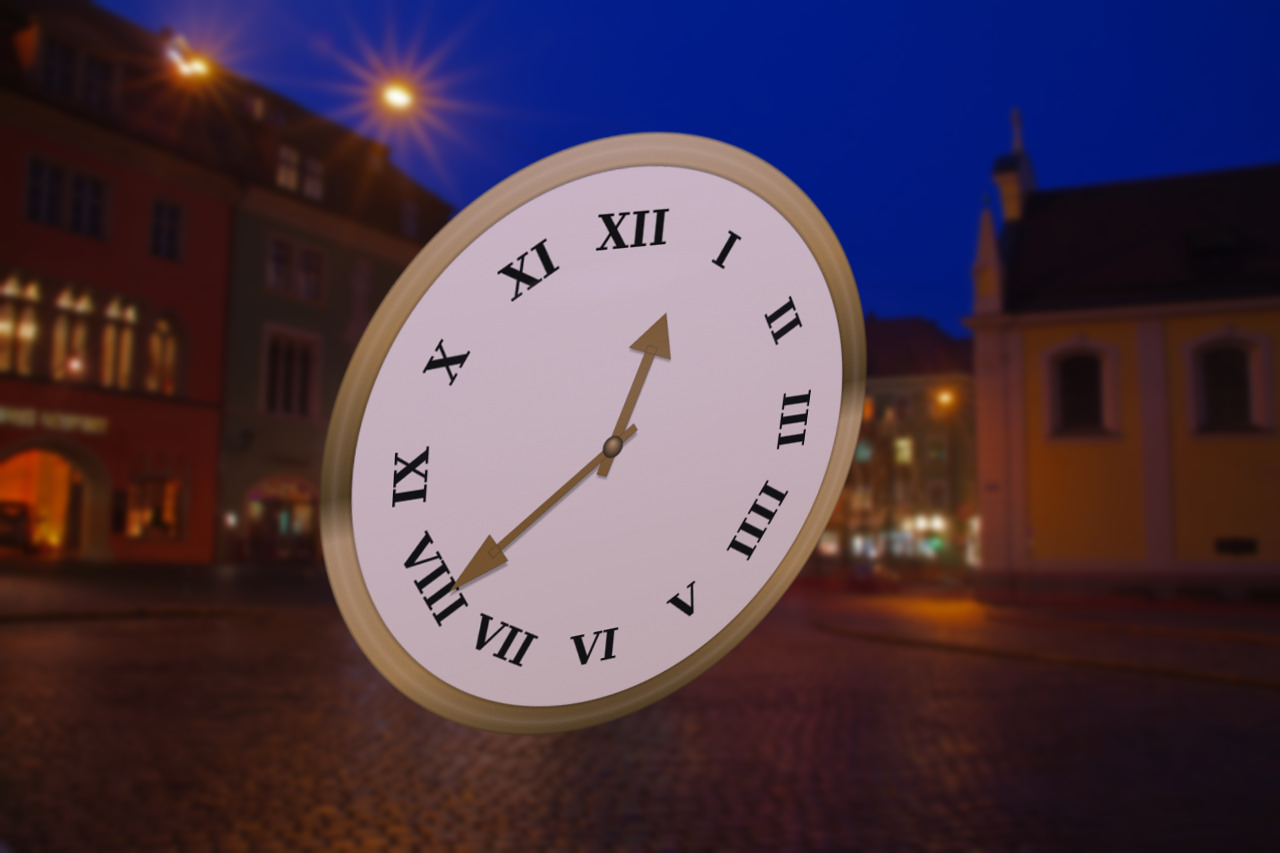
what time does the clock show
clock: 12:39
